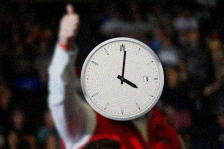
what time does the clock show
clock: 4:01
